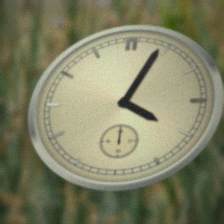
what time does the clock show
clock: 4:04
